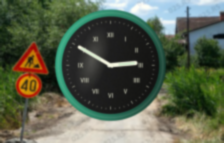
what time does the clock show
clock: 2:50
